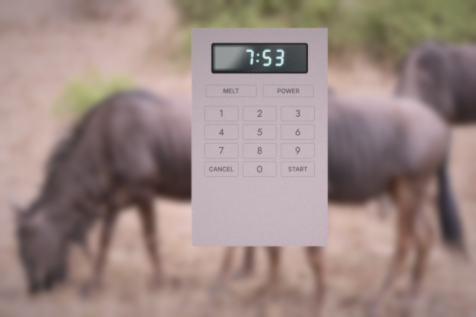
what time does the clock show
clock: 7:53
